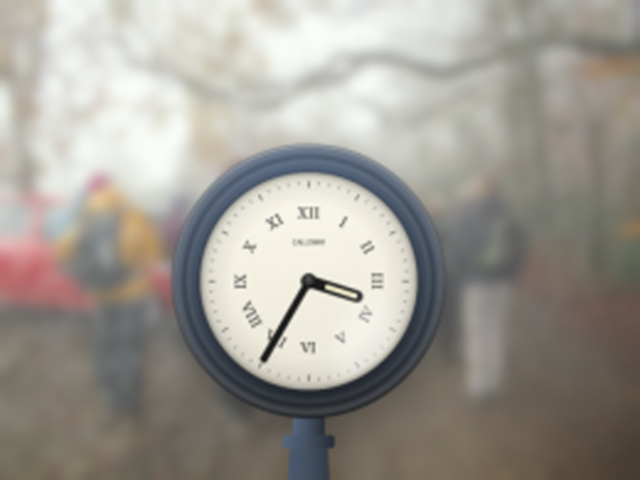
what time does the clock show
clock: 3:35
